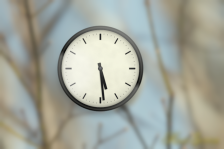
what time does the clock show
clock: 5:29
